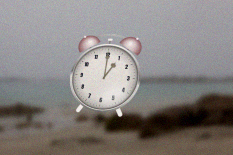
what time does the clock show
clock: 1:00
